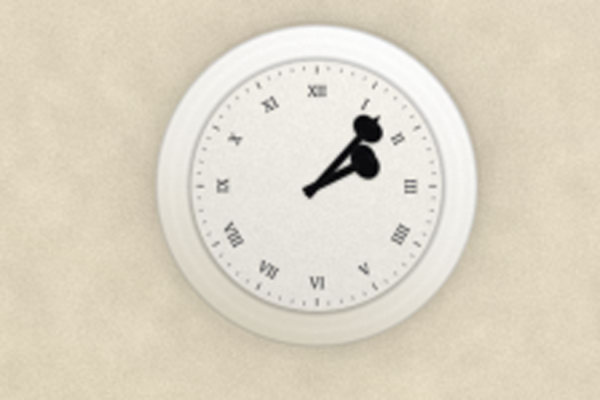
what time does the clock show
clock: 2:07
